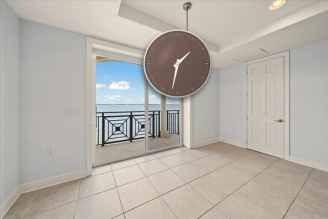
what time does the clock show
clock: 1:32
